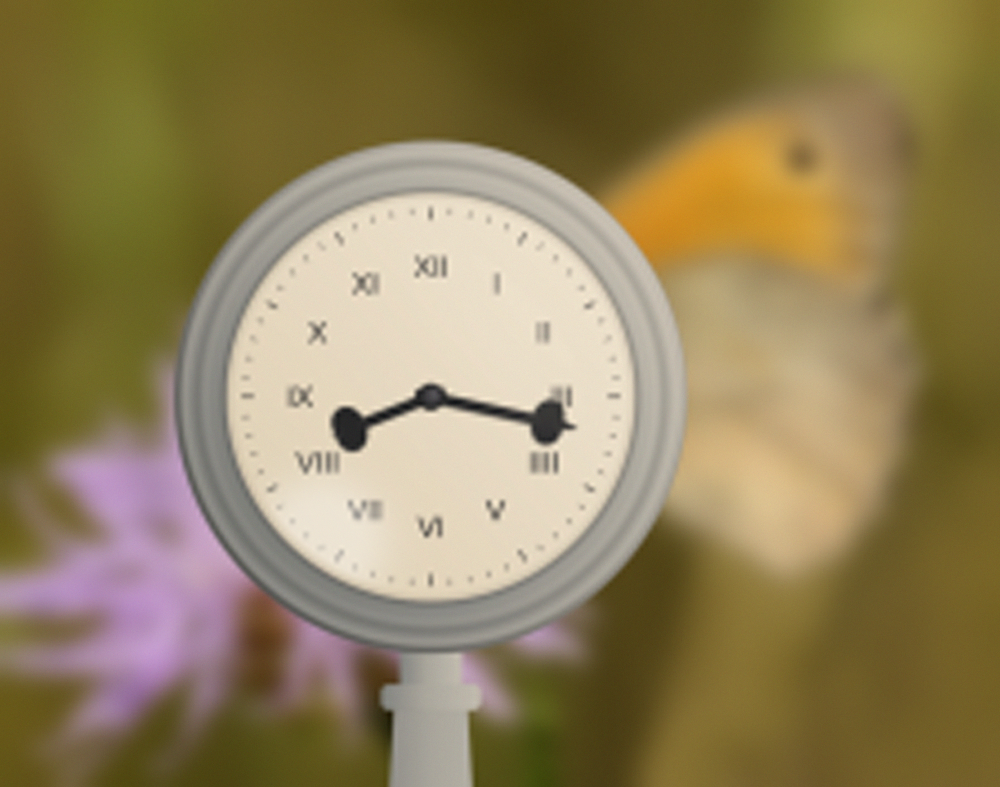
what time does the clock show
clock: 8:17
